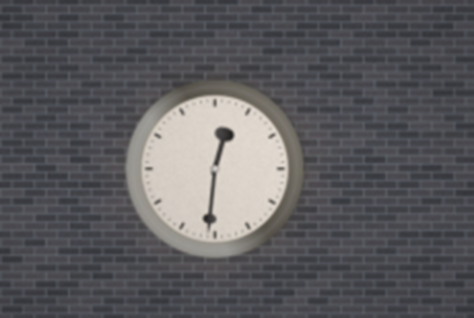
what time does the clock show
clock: 12:31
